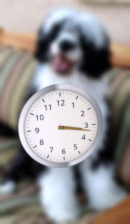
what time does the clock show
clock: 3:17
